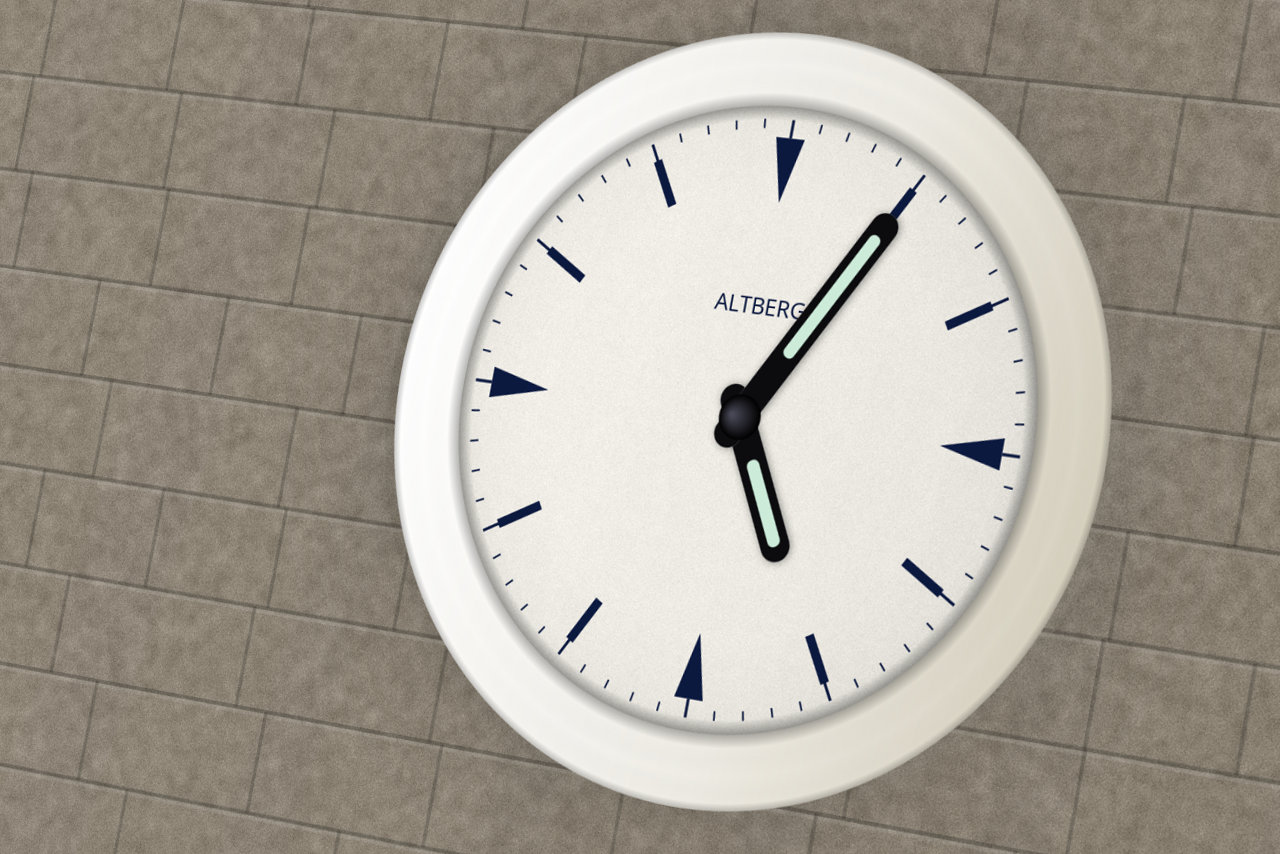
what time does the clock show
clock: 5:05
